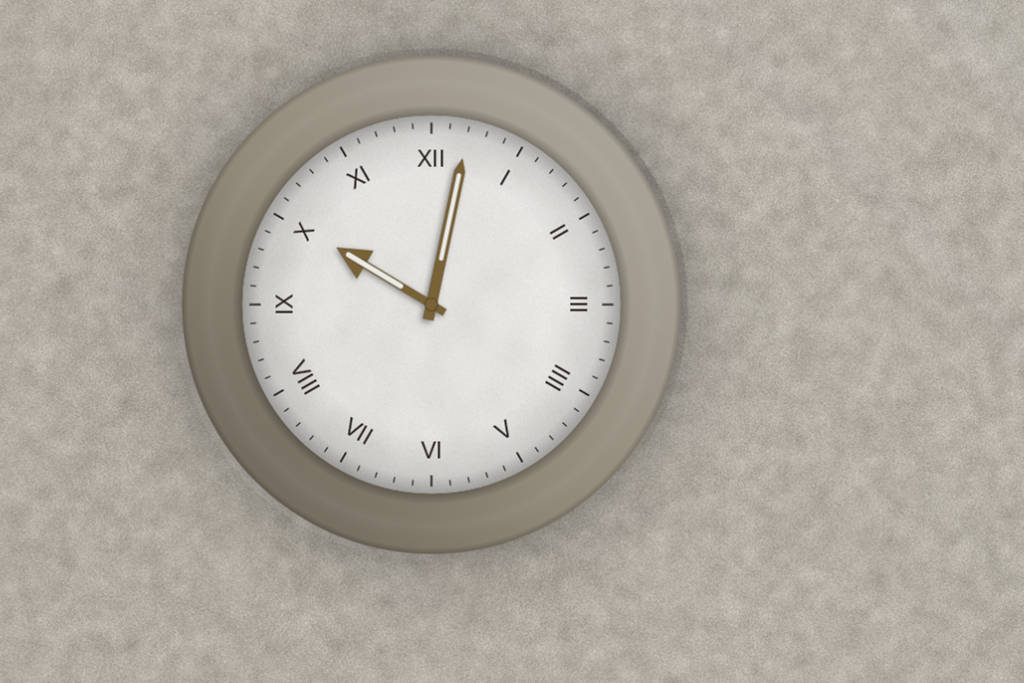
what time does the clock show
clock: 10:02
